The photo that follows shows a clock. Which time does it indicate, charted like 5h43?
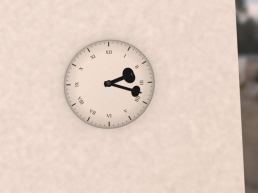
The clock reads 2h18
